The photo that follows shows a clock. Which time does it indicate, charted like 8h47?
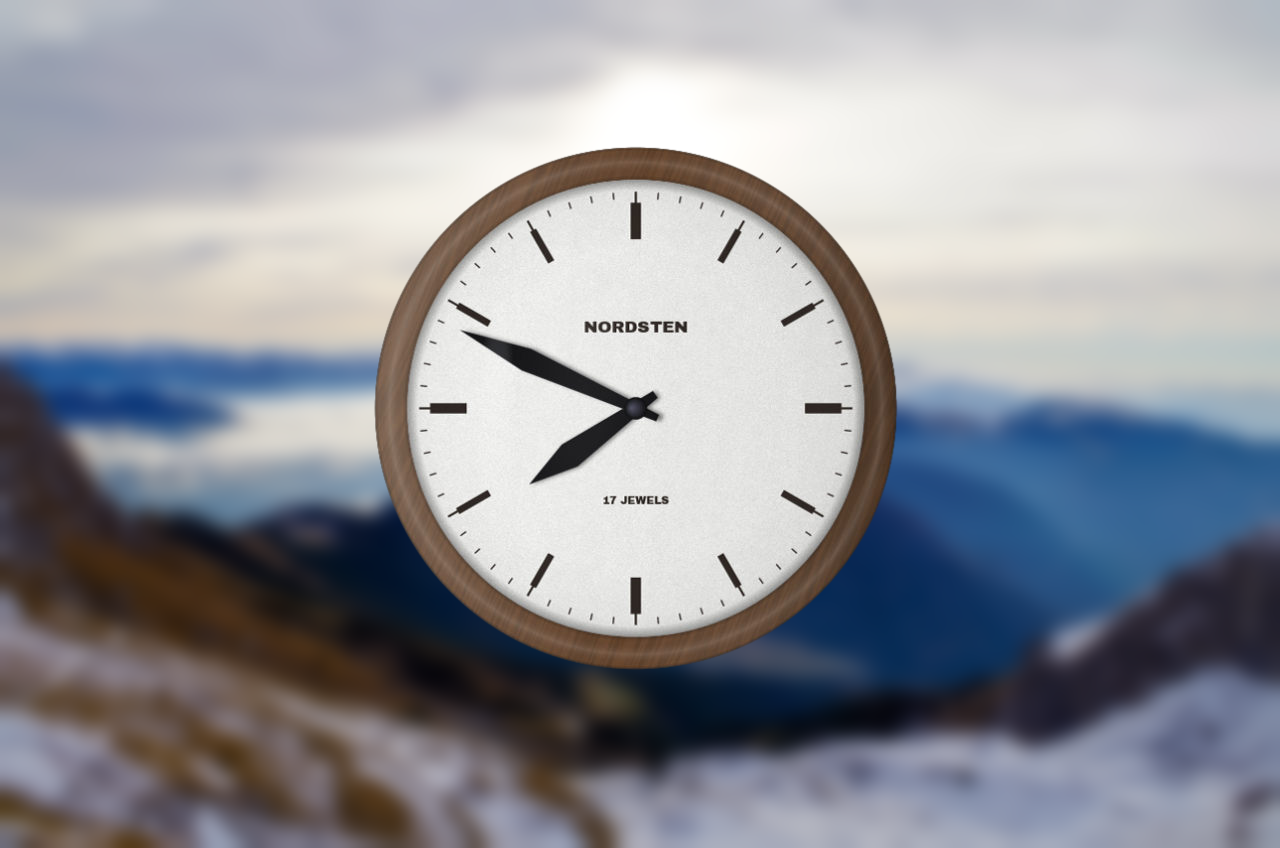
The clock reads 7h49
